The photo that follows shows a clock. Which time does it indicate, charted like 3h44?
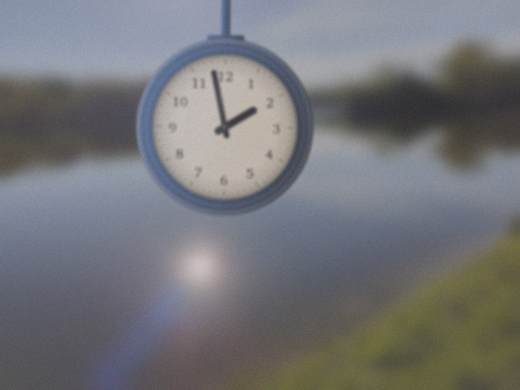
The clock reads 1h58
